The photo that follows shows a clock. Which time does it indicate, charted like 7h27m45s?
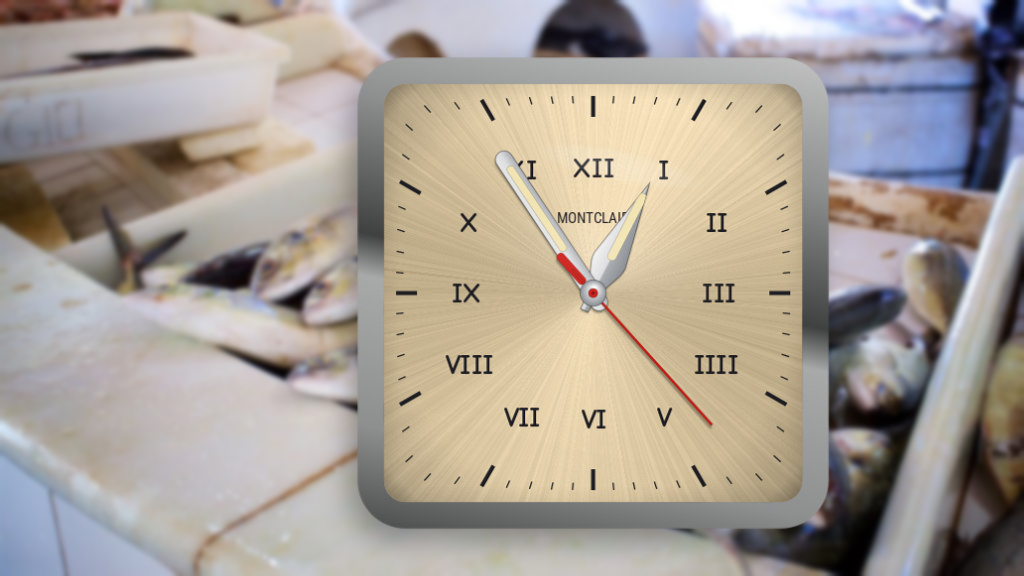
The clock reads 12h54m23s
